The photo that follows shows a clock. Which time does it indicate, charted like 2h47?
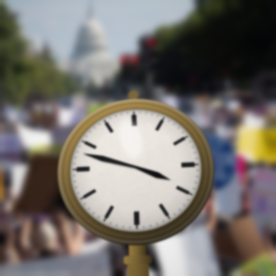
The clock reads 3h48
